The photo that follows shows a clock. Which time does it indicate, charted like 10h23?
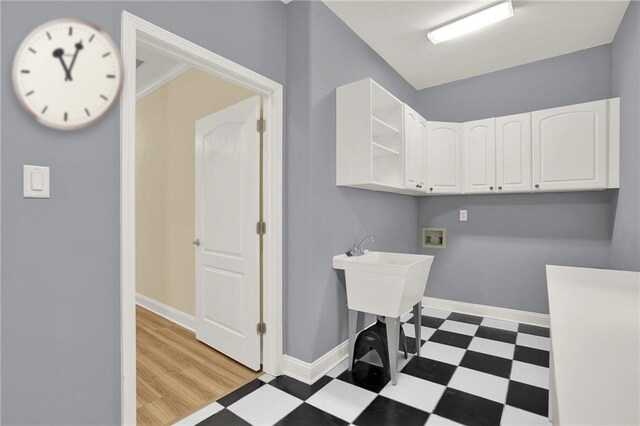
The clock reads 11h03
